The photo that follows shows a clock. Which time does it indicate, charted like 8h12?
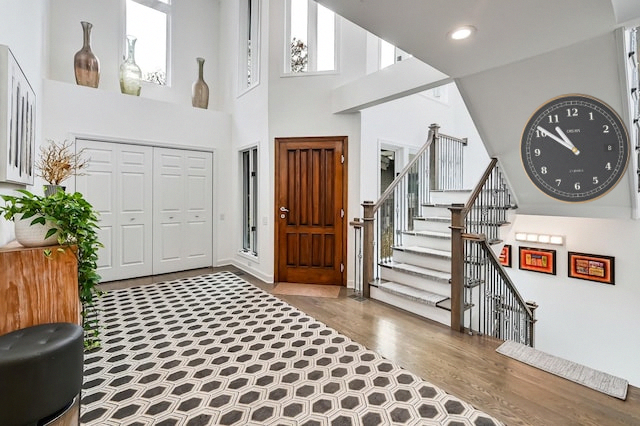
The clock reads 10h51
